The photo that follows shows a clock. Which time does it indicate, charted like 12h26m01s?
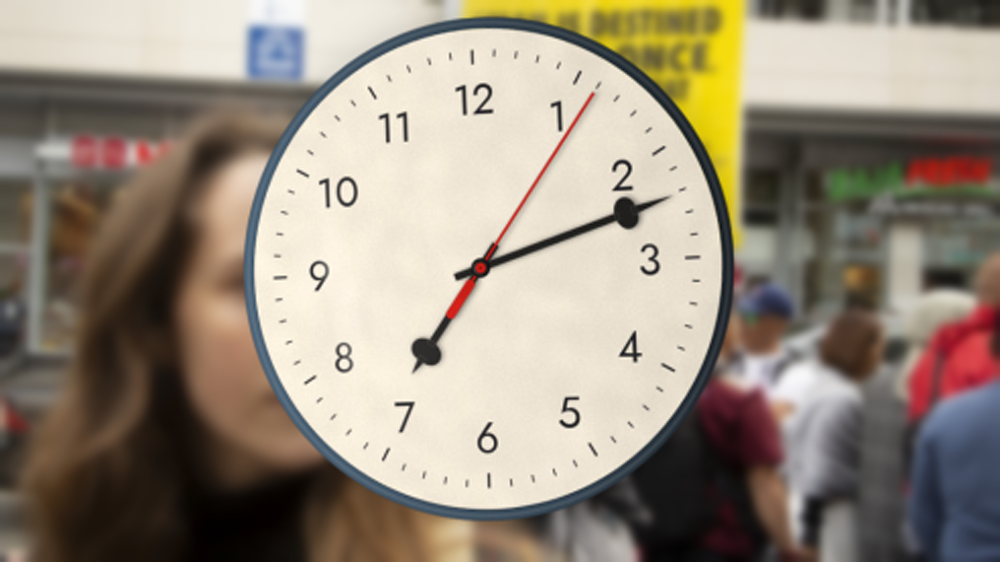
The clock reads 7h12m06s
